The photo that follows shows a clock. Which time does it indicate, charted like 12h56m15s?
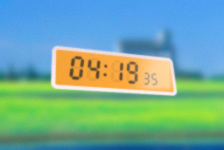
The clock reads 4h19m35s
